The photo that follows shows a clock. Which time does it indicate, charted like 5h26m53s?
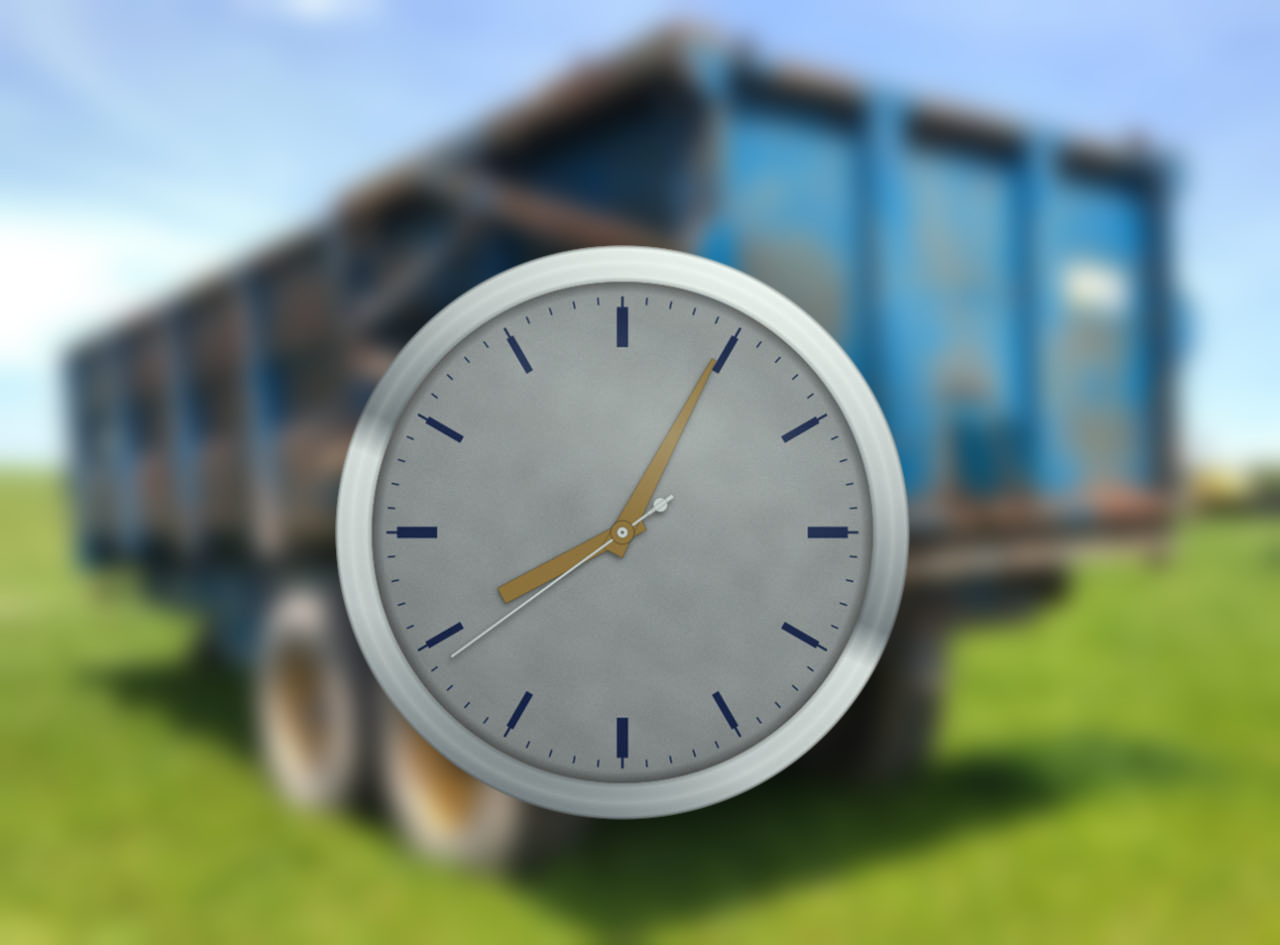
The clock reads 8h04m39s
